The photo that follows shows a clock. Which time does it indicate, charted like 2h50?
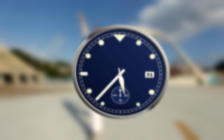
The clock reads 5h37
